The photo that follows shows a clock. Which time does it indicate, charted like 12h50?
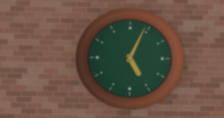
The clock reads 5h04
